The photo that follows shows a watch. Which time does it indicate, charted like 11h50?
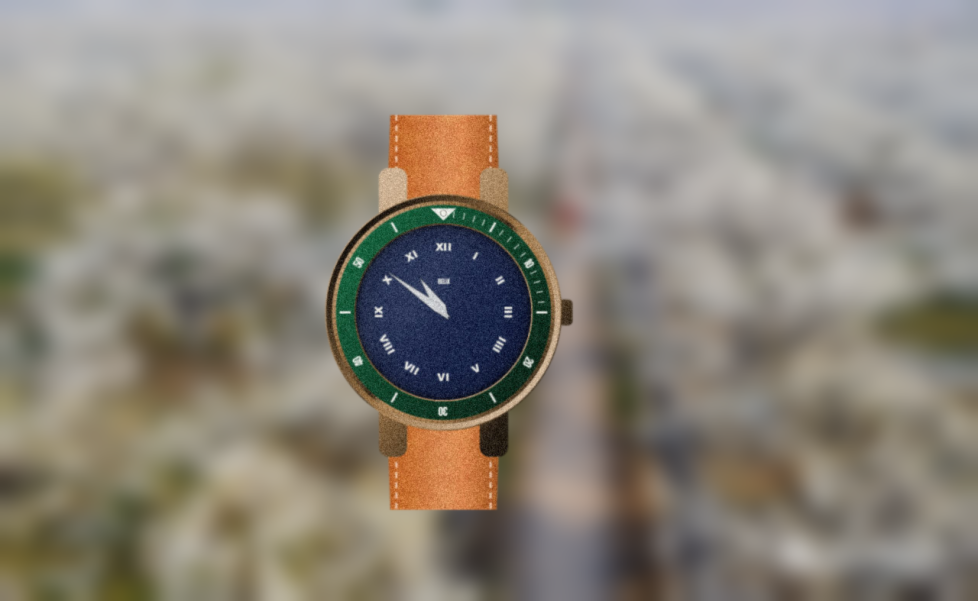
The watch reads 10h51
